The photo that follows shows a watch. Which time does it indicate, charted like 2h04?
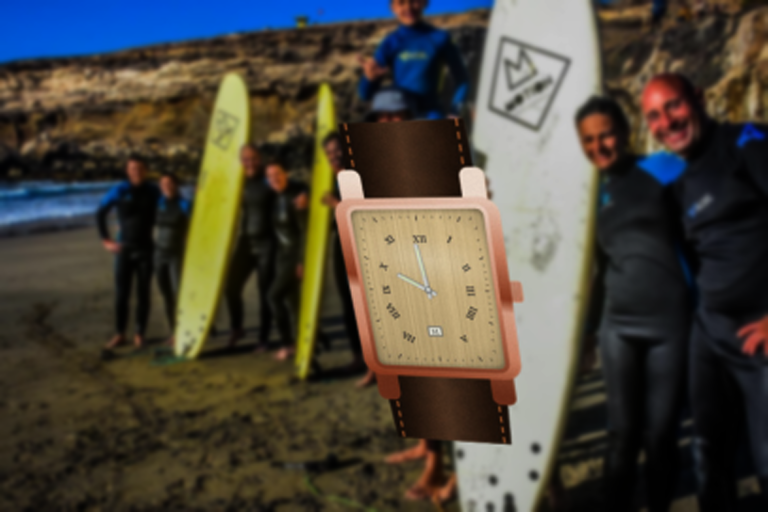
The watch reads 9h59
